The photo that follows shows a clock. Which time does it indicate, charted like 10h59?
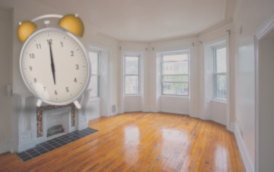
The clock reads 6h00
